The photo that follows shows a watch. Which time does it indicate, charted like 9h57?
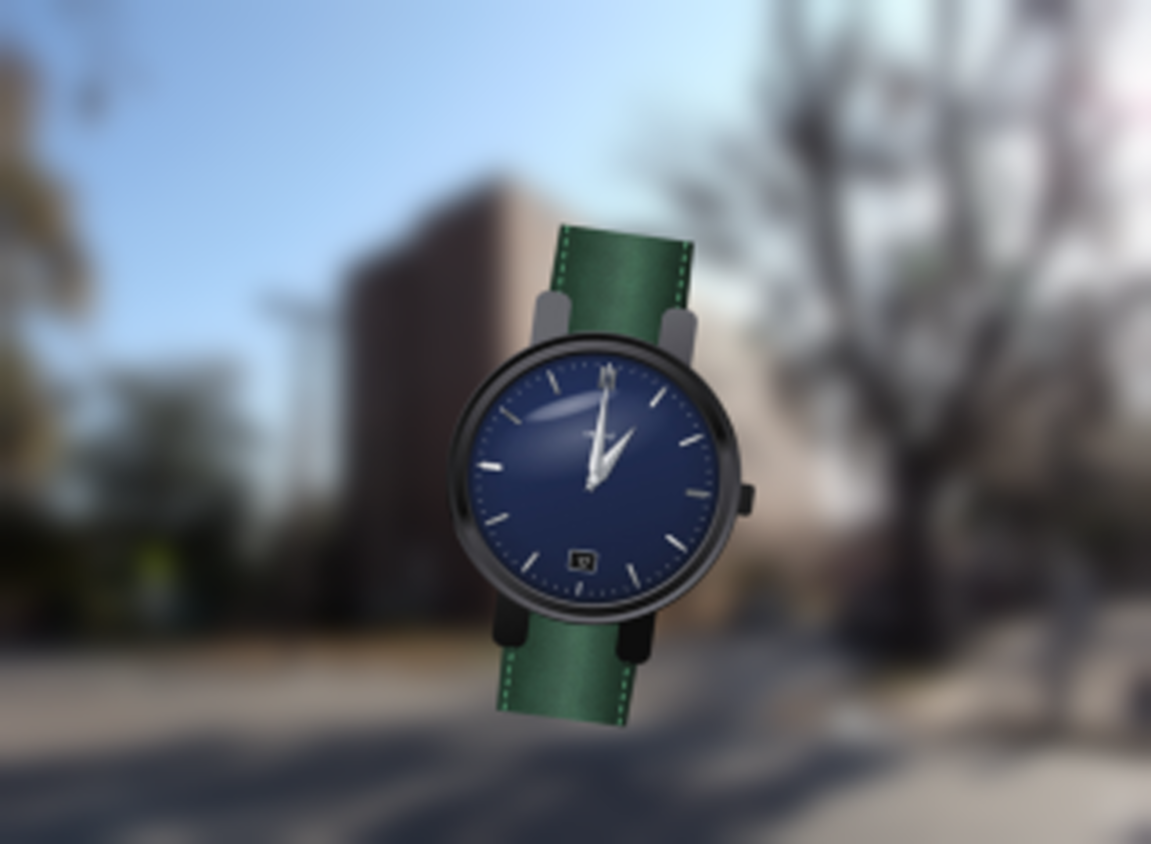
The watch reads 1h00
